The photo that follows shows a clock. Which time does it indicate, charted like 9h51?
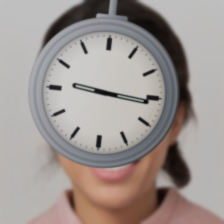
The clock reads 9h16
